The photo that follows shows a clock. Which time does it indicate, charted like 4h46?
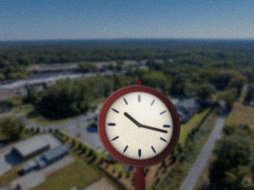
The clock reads 10h17
